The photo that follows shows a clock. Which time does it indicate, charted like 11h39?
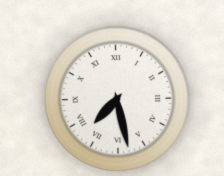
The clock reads 7h28
